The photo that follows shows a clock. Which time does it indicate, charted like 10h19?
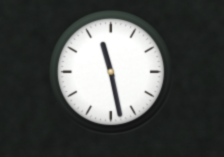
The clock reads 11h28
